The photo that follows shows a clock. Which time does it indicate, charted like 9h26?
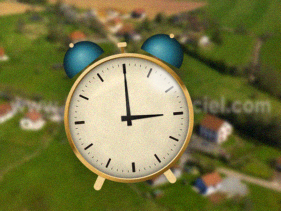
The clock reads 3h00
